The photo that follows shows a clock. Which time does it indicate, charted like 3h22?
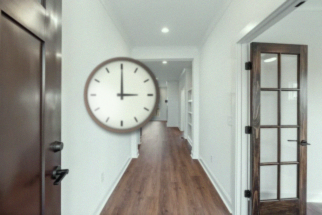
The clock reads 3h00
